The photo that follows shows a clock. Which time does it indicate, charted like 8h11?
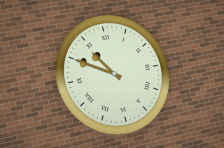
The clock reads 10h50
